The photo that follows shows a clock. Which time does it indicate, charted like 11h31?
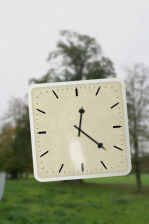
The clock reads 12h22
